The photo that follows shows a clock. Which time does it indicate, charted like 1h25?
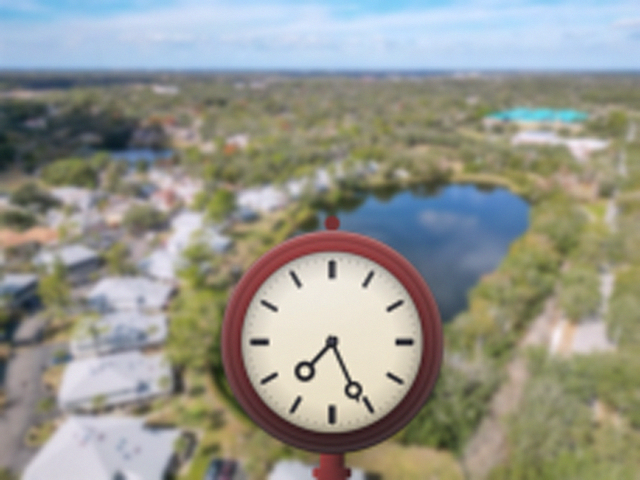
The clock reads 7h26
